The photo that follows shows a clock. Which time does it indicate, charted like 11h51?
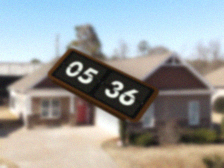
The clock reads 5h36
